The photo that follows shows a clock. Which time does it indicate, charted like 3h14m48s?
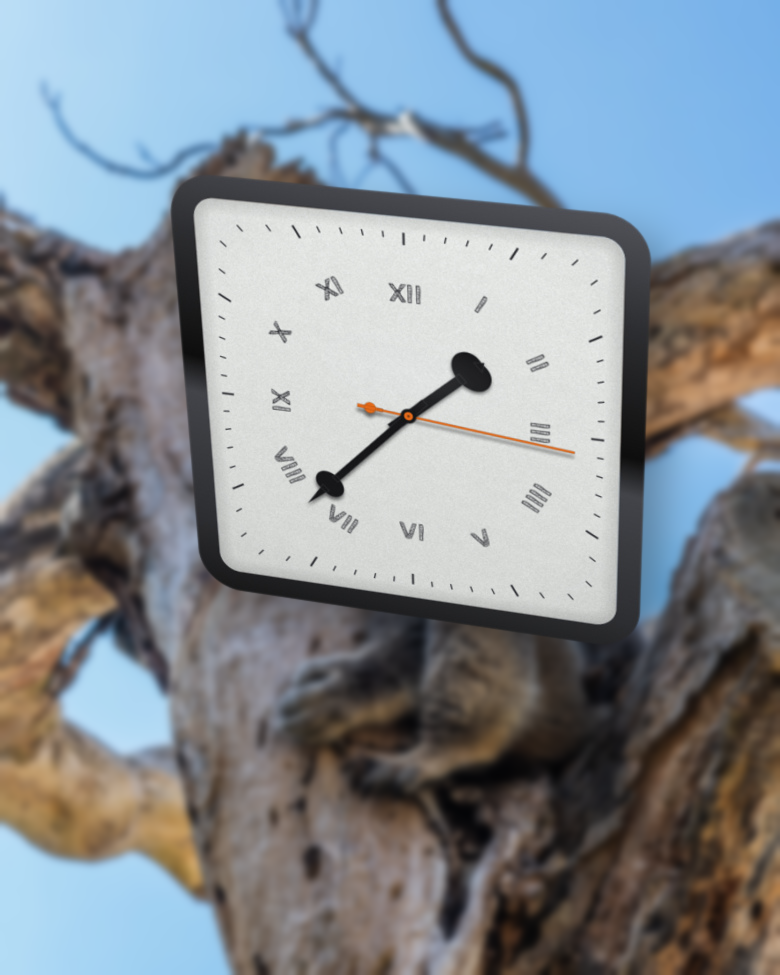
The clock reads 1h37m16s
